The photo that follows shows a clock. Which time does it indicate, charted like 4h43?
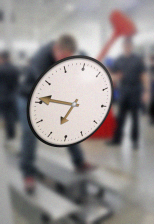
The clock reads 6h46
